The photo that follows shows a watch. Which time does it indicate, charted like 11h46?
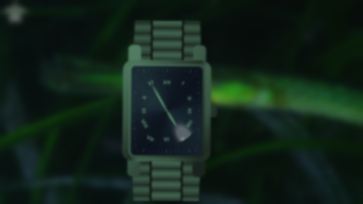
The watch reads 4h55
